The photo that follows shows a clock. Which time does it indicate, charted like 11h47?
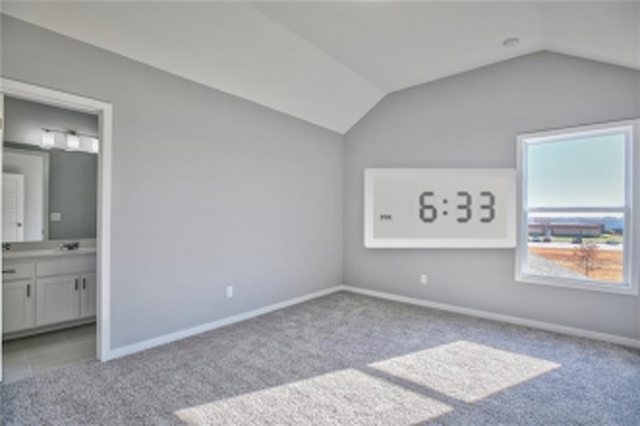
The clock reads 6h33
